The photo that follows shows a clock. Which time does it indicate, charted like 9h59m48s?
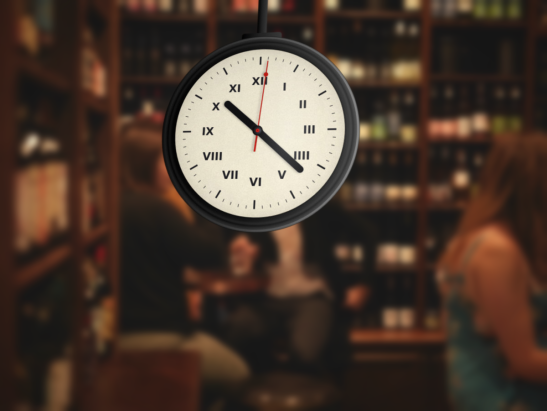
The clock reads 10h22m01s
